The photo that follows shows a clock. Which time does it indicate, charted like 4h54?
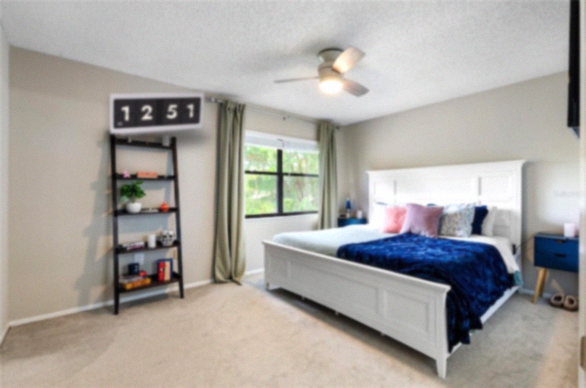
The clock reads 12h51
